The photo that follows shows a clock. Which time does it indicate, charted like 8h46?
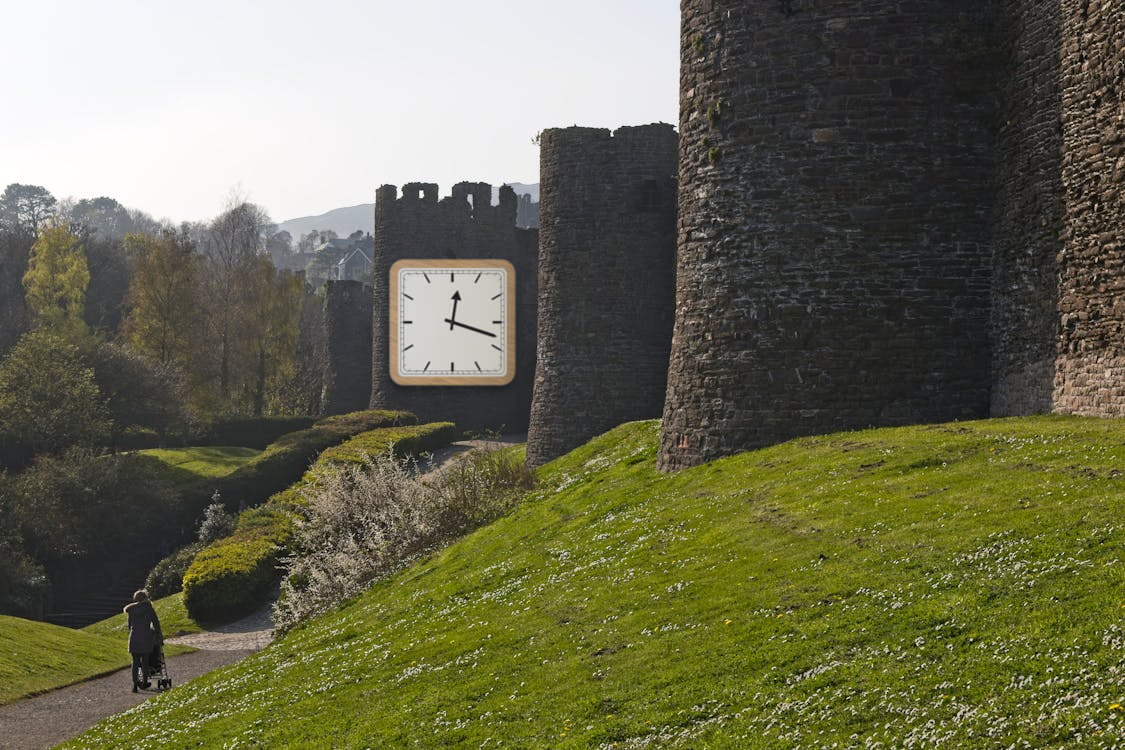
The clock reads 12h18
